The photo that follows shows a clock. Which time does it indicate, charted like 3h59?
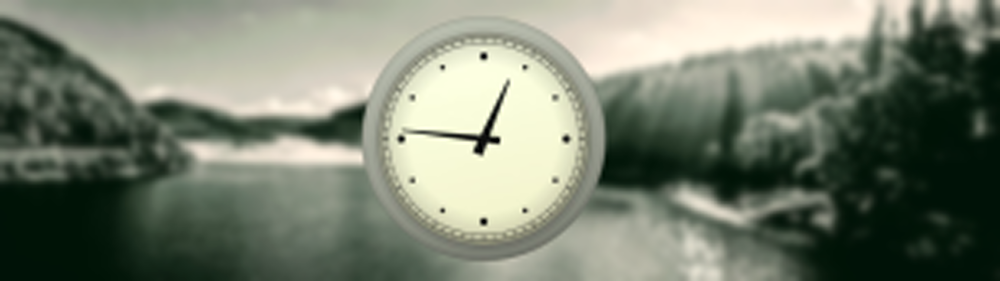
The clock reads 12h46
